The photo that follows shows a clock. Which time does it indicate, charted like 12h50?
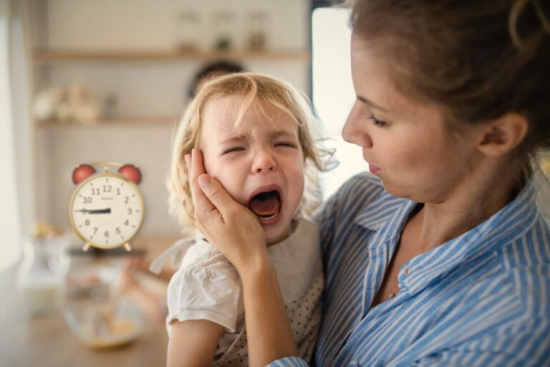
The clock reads 8h45
